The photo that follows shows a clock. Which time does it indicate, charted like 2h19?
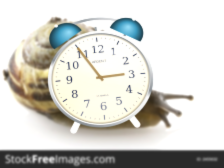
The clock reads 2h55
